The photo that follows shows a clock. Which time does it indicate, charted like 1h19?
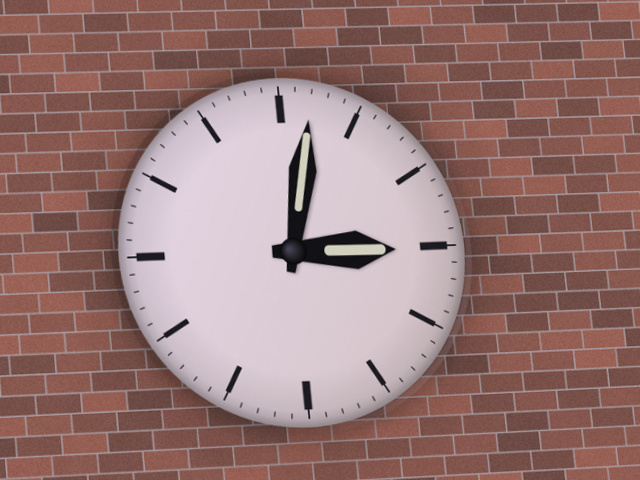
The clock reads 3h02
